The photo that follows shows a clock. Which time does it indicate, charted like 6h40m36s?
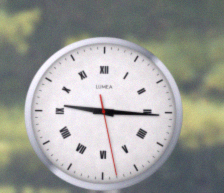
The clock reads 9h15m28s
